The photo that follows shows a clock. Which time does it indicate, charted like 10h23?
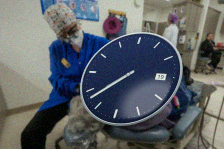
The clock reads 7h38
